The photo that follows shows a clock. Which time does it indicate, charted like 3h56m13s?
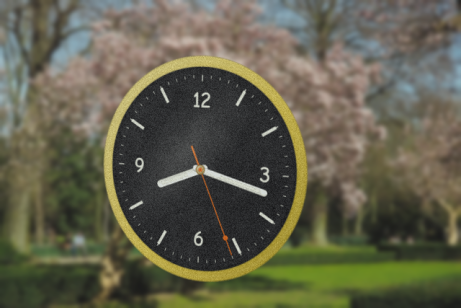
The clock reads 8h17m26s
